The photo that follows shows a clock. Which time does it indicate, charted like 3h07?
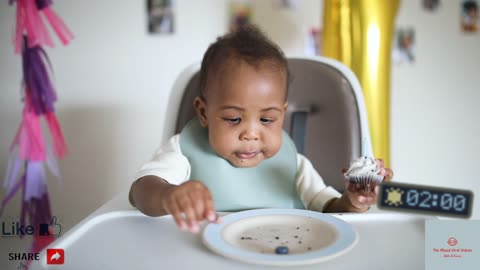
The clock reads 2h00
